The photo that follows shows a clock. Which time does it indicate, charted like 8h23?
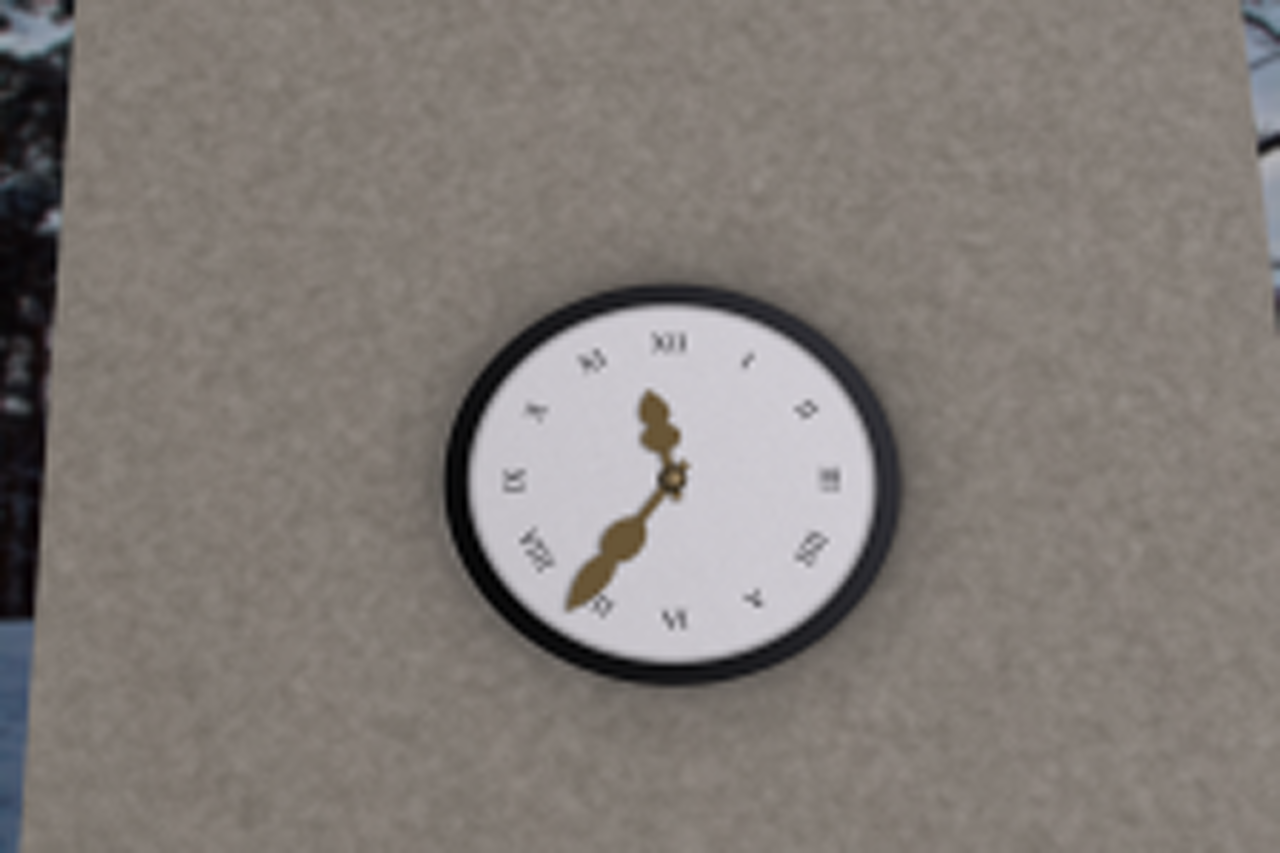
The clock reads 11h36
